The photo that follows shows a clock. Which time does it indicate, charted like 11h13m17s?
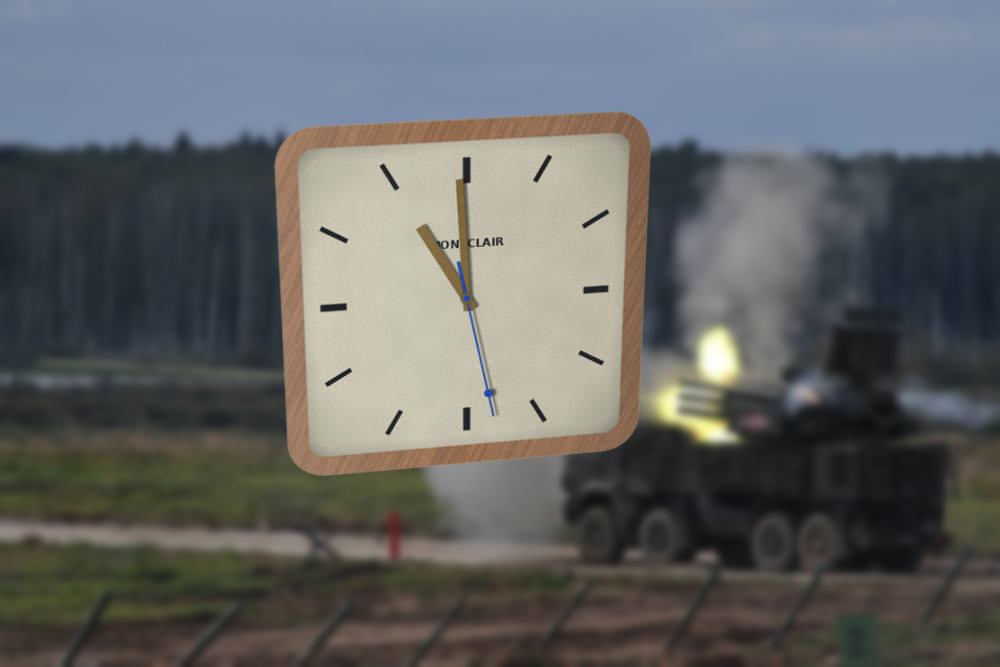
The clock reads 10h59m28s
